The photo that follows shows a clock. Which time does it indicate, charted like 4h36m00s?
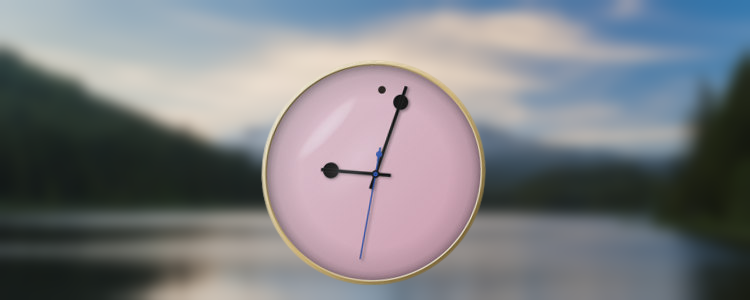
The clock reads 9h02m31s
